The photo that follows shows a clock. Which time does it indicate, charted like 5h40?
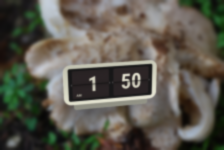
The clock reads 1h50
